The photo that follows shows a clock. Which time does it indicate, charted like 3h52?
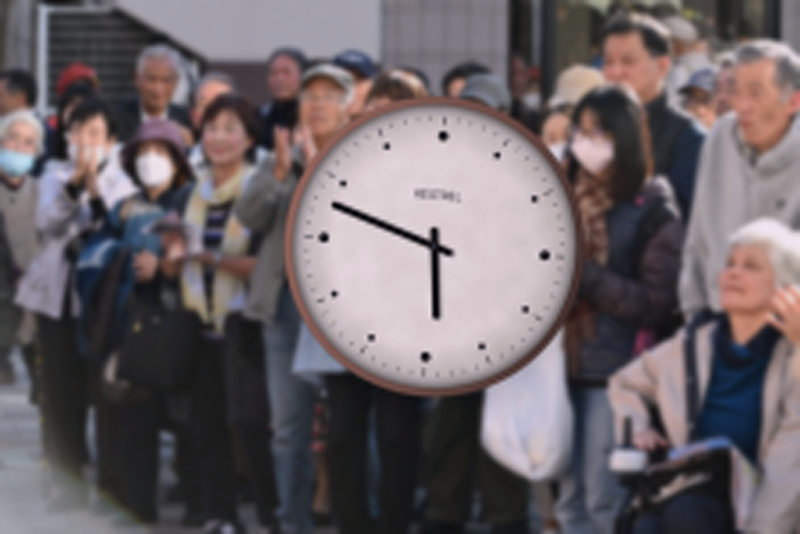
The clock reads 5h48
